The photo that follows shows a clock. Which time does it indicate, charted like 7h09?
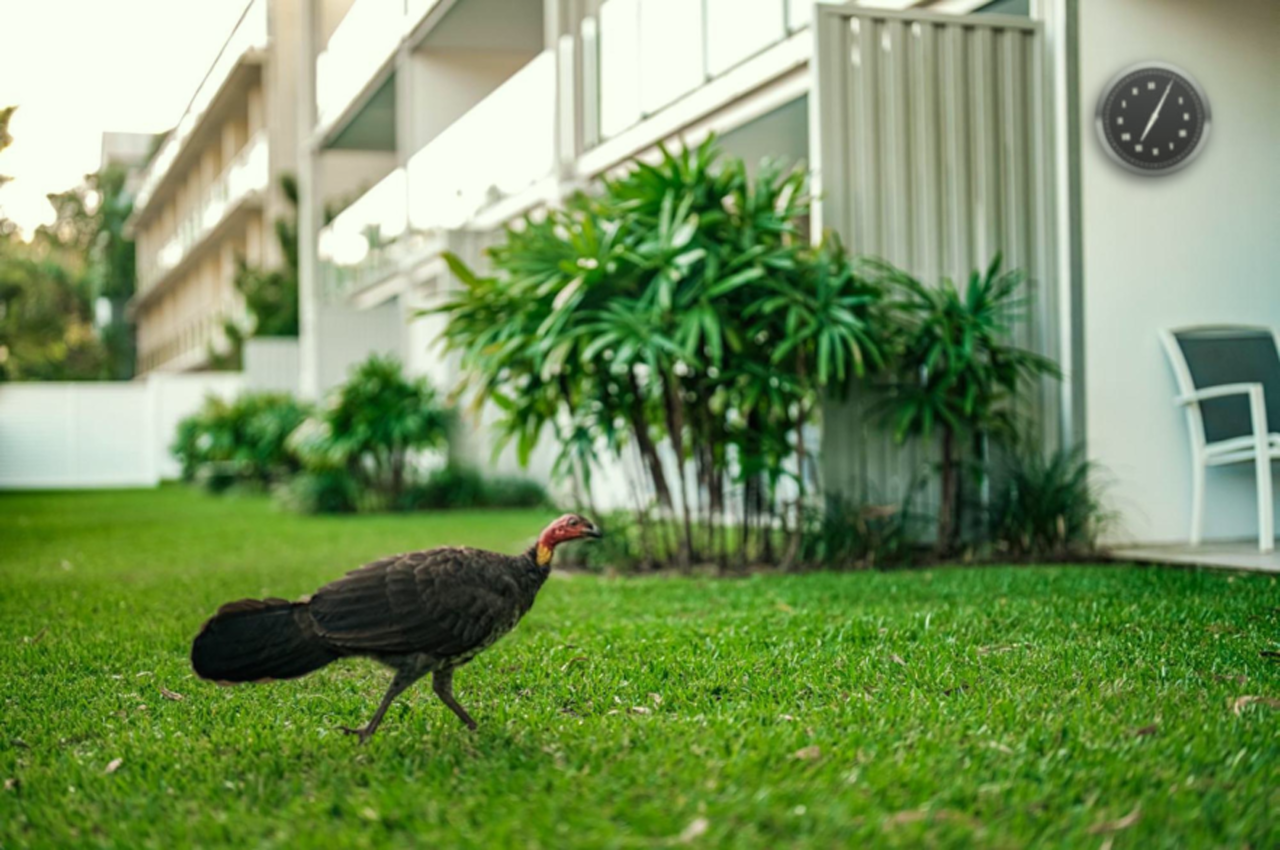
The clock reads 7h05
